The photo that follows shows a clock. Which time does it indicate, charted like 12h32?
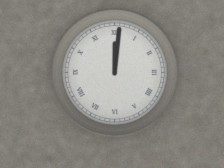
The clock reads 12h01
